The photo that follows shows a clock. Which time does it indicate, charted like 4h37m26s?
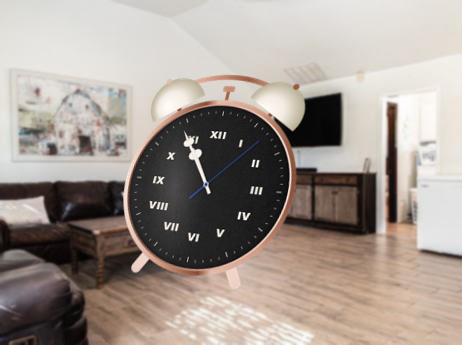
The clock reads 10h54m07s
